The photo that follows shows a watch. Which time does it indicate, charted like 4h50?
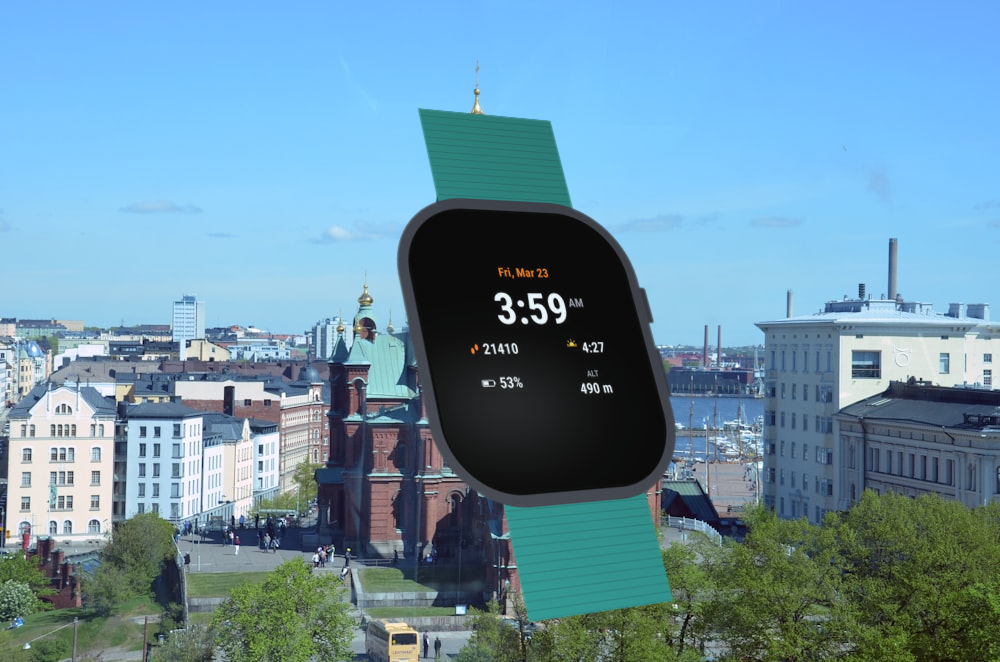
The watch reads 3h59
